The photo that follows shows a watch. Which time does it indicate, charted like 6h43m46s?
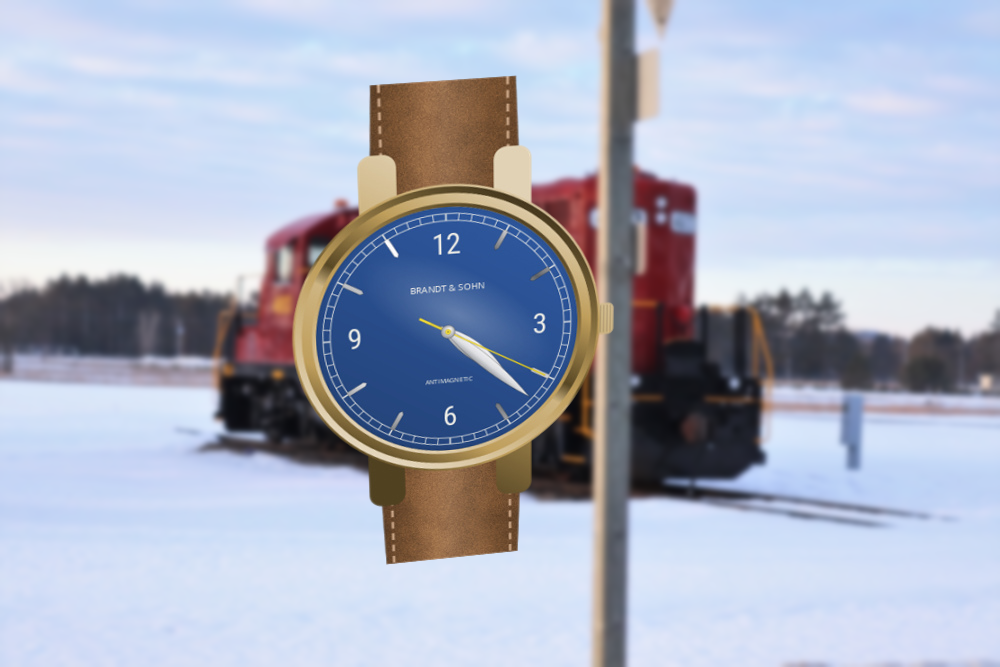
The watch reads 4h22m20s
